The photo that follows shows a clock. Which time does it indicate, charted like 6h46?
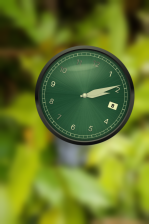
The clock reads 2h09
